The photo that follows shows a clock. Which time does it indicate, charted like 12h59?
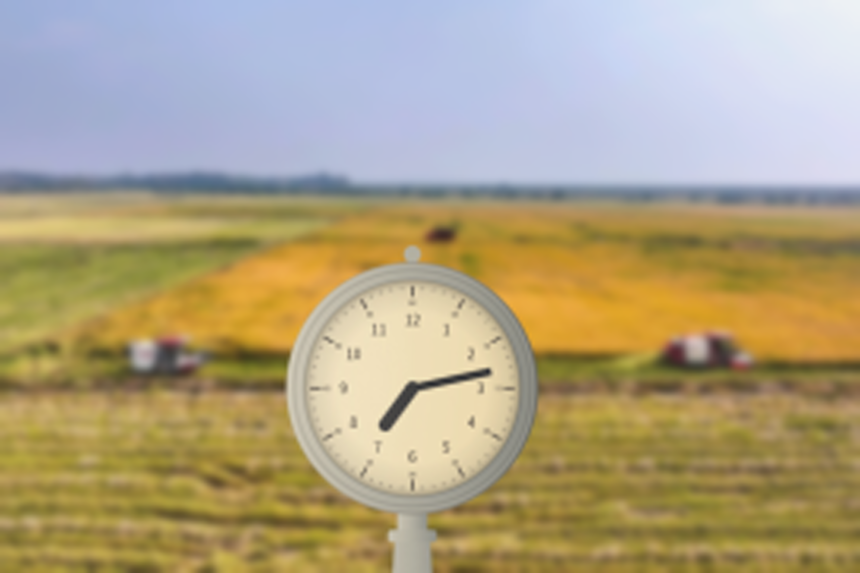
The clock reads 7h13
